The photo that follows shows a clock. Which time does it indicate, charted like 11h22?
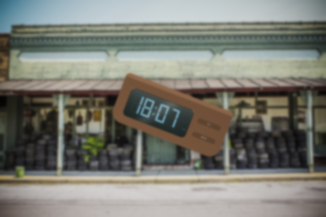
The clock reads 18h07
